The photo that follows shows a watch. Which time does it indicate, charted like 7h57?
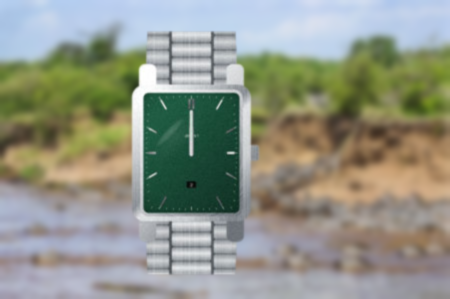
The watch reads 12h00
